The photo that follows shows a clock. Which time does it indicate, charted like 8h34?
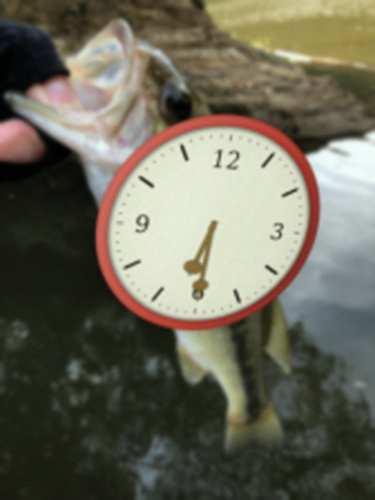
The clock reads 6h30
